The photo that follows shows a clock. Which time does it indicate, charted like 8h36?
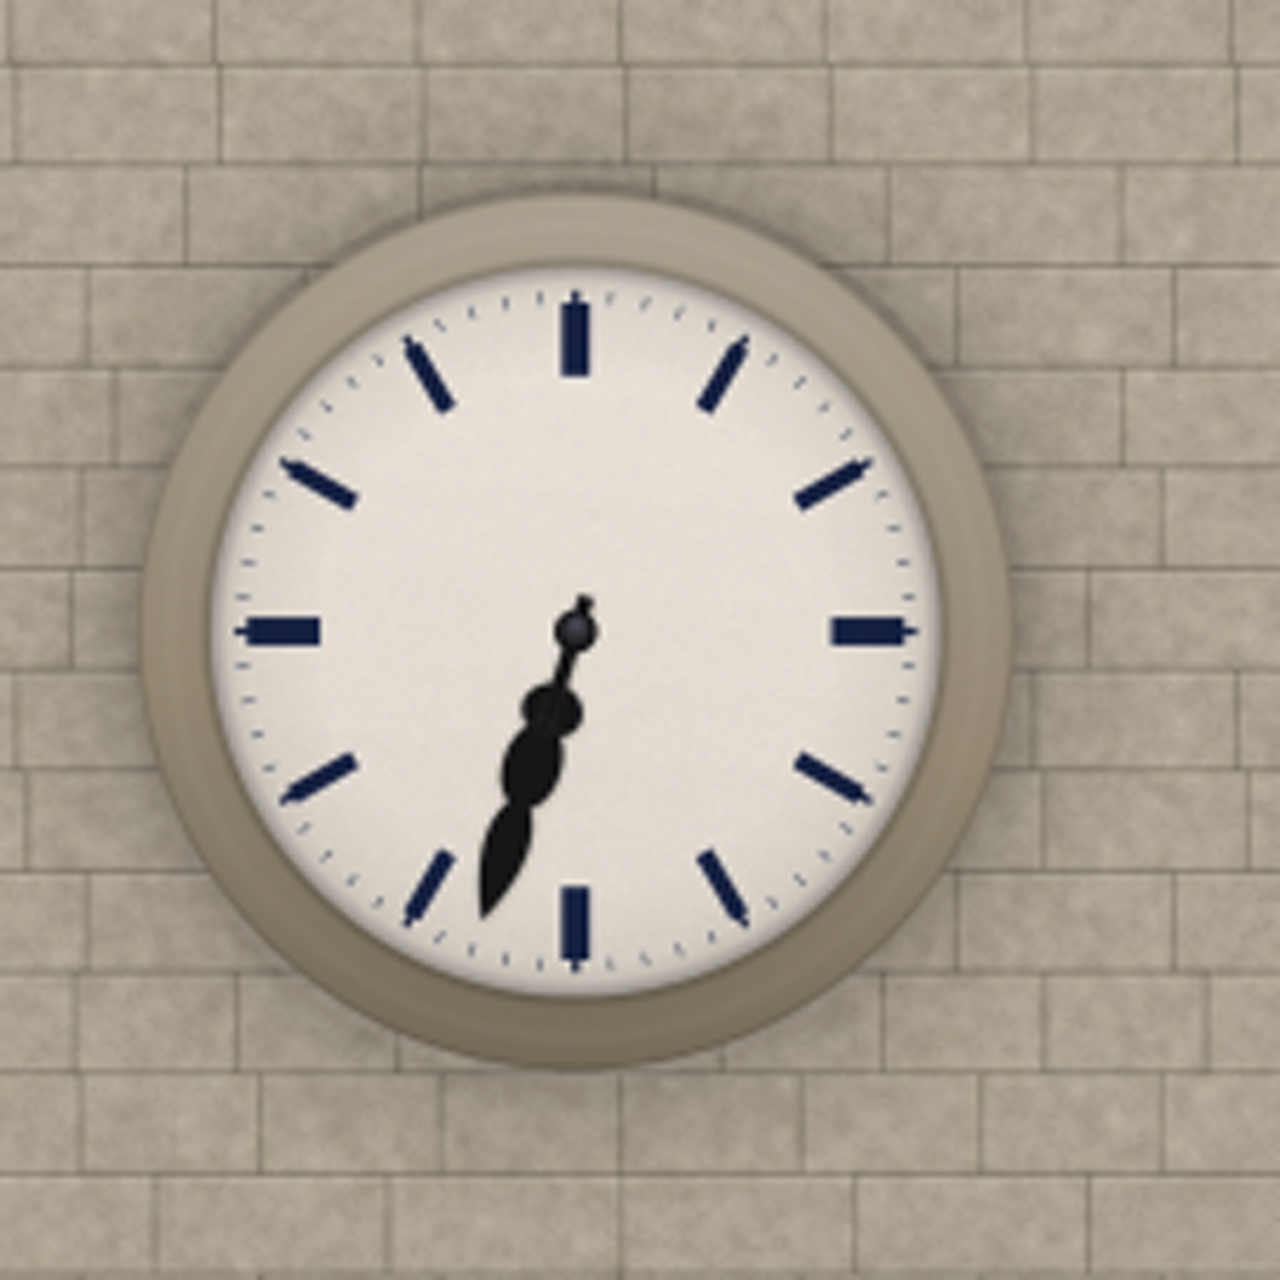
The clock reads 6h33
